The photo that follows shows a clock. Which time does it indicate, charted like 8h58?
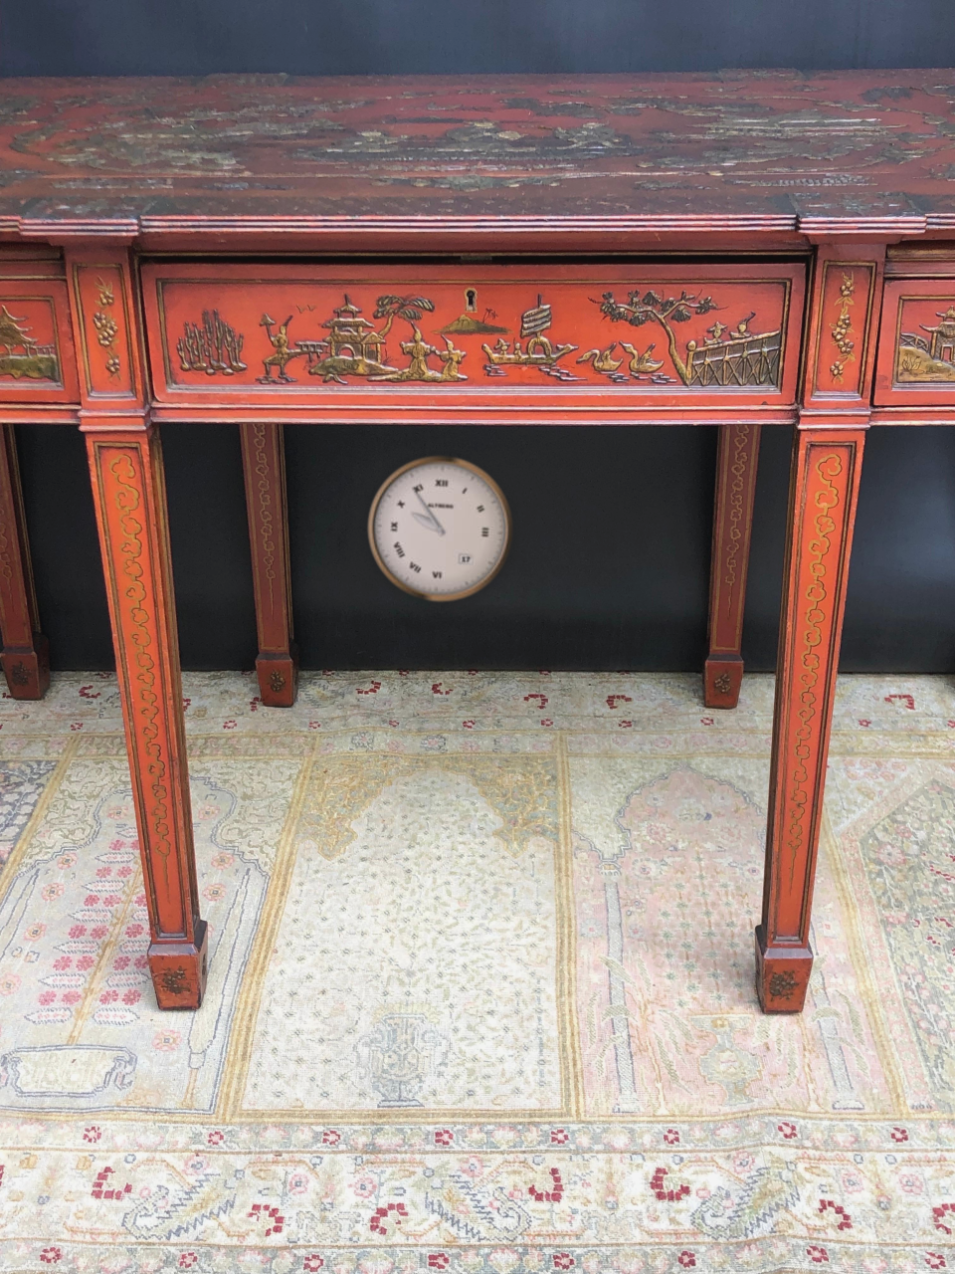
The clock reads 9h54
